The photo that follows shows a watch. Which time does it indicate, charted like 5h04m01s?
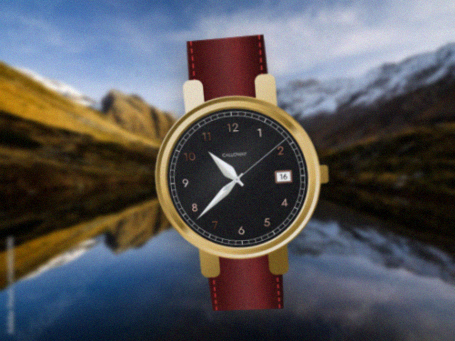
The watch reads 10h38m09s
